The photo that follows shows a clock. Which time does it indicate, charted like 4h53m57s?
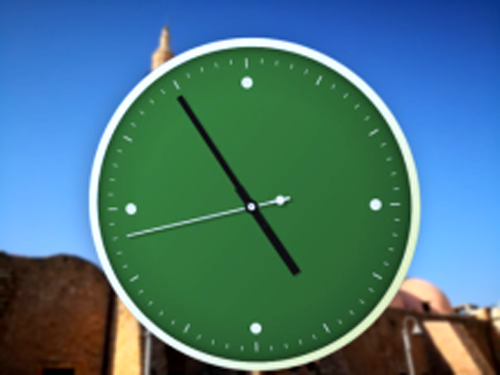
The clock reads 4h54m43s
